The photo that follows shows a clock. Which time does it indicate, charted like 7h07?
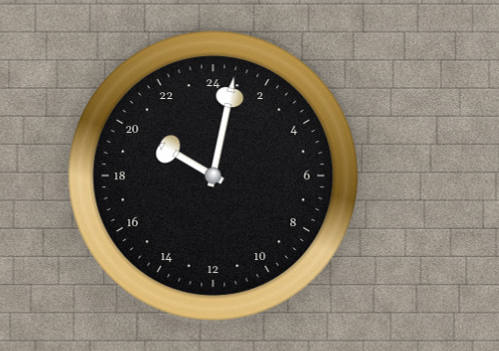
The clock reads 20h02
